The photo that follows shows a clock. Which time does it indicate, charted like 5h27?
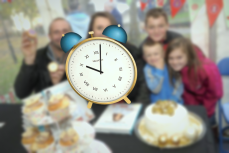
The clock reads 10h02
